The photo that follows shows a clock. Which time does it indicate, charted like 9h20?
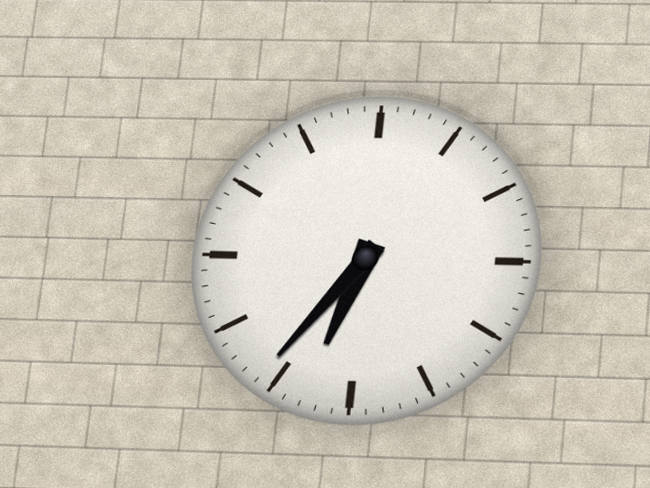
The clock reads 6h36
